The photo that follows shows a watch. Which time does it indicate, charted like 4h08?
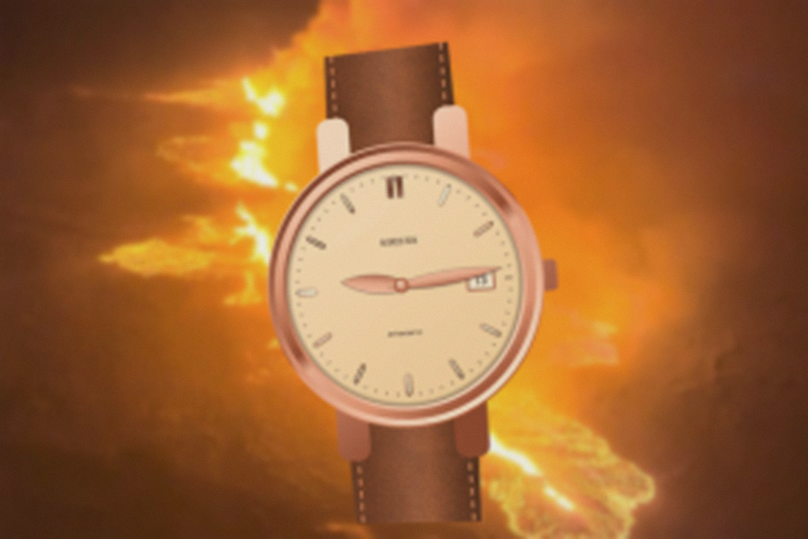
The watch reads 9h14
